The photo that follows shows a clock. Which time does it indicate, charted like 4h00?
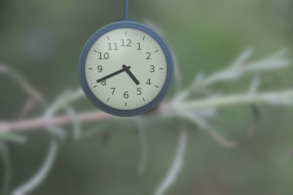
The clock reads 4h41
